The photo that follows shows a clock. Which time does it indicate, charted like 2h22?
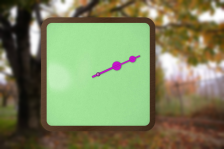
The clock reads 2h11
